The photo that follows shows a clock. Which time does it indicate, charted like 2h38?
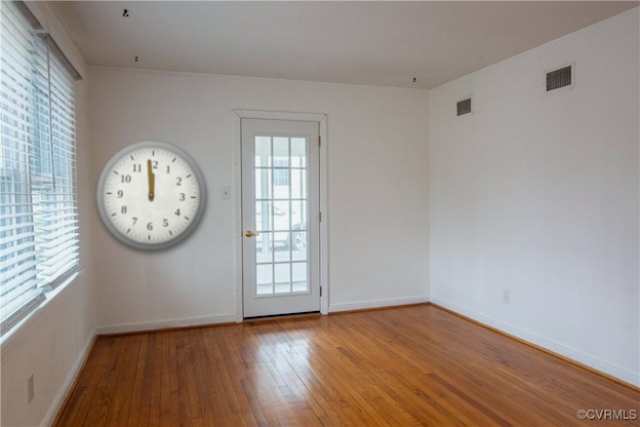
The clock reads 11h59
